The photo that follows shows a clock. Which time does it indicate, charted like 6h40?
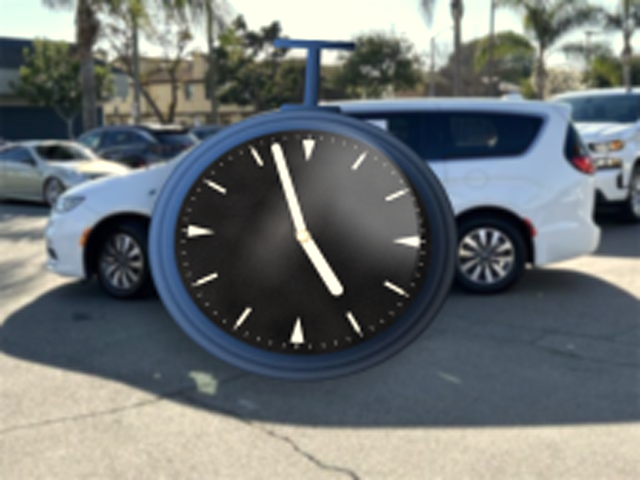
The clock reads 4h57
